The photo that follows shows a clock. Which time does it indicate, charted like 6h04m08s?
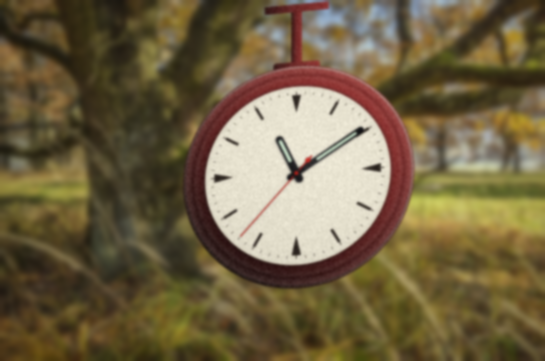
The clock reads 11h09m37s
